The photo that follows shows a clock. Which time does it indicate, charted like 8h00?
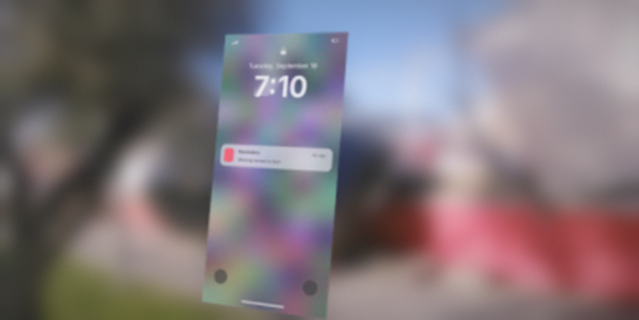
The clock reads 7h10
